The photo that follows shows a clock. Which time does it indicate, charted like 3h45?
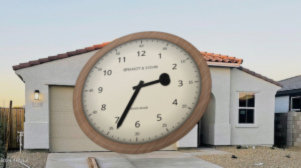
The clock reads 2h34
